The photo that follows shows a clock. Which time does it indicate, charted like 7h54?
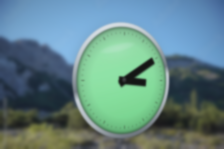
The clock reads 3h10
